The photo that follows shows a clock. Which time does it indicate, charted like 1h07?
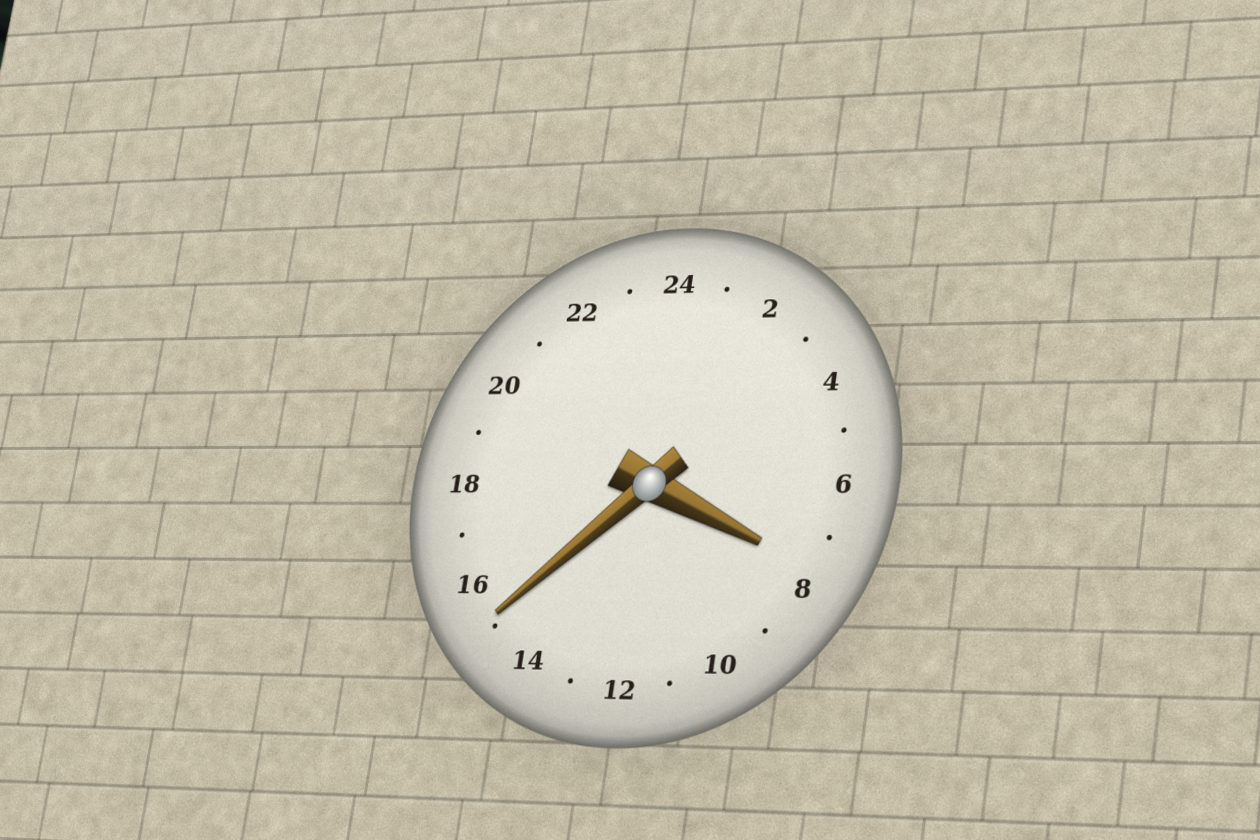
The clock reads 7h38
